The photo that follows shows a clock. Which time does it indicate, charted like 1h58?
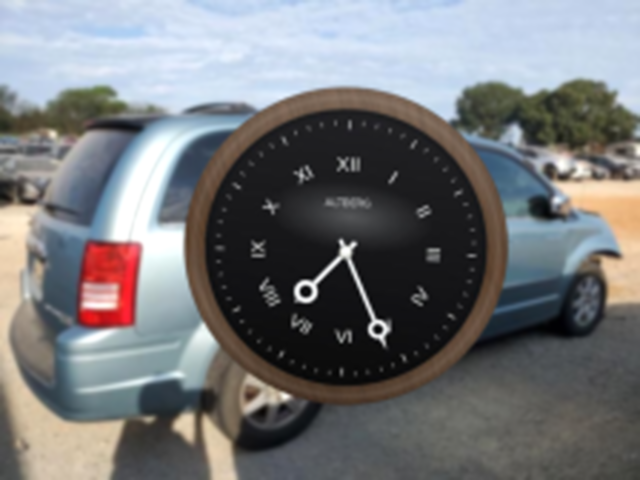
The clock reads 7h26
